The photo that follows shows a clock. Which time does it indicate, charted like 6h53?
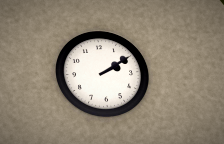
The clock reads 2h10
